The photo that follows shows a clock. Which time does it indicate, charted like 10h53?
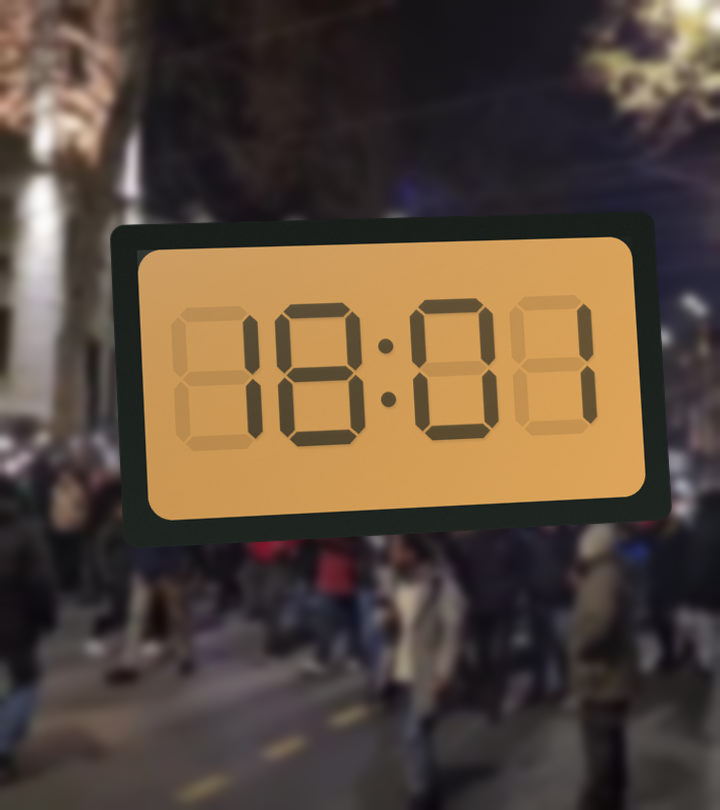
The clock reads 18h01
